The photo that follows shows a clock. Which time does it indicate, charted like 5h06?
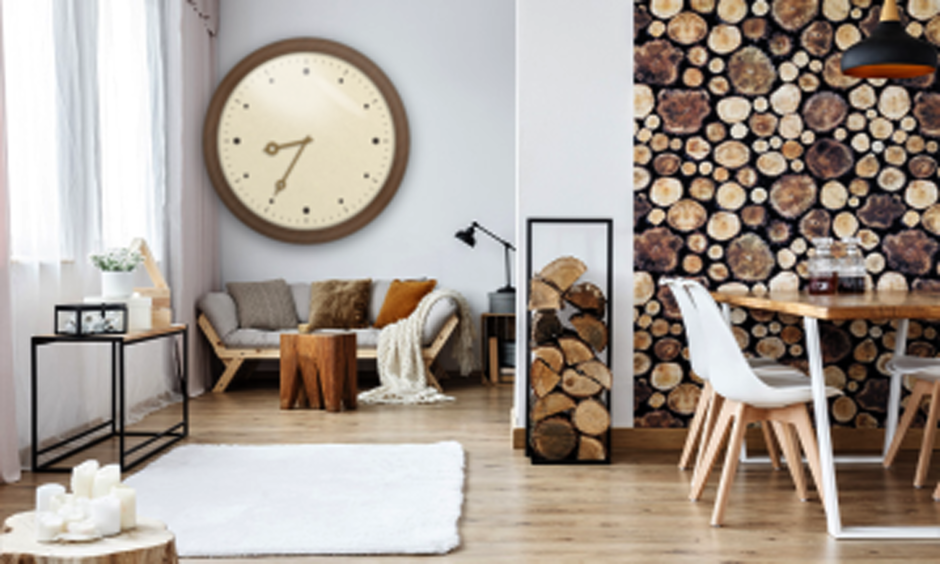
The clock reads 8h35
